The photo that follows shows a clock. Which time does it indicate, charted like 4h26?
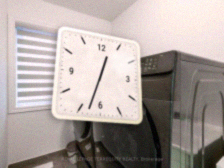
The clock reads 12h33
